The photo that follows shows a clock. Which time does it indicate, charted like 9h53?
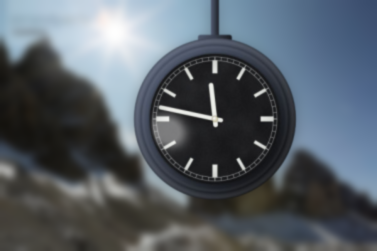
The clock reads 11h47
